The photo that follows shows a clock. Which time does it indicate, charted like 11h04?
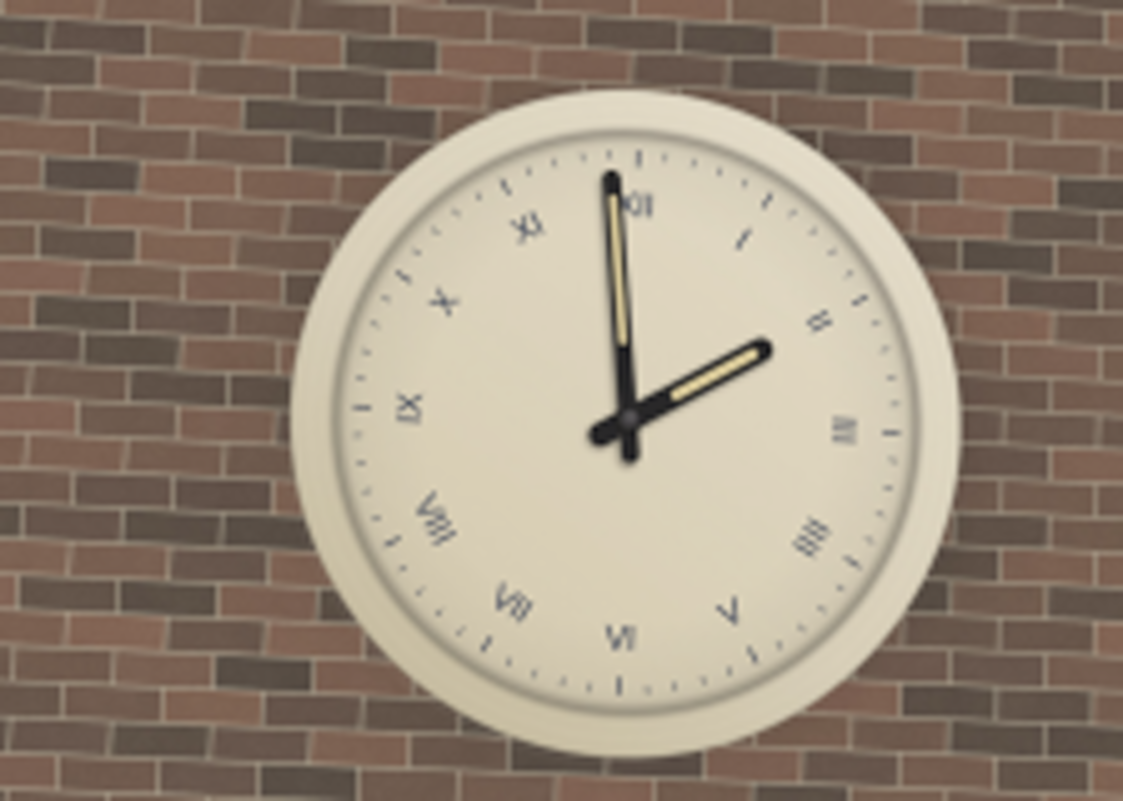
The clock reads 1h59
